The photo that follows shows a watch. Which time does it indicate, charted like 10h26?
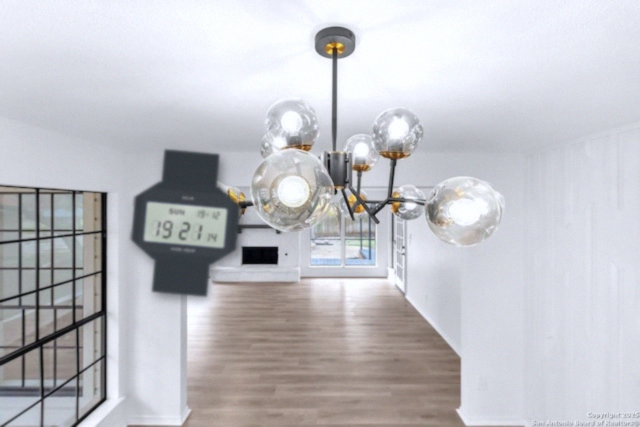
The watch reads 19h21
